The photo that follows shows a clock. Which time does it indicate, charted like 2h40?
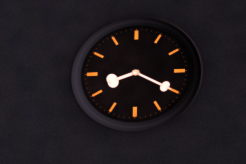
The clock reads 8h20
